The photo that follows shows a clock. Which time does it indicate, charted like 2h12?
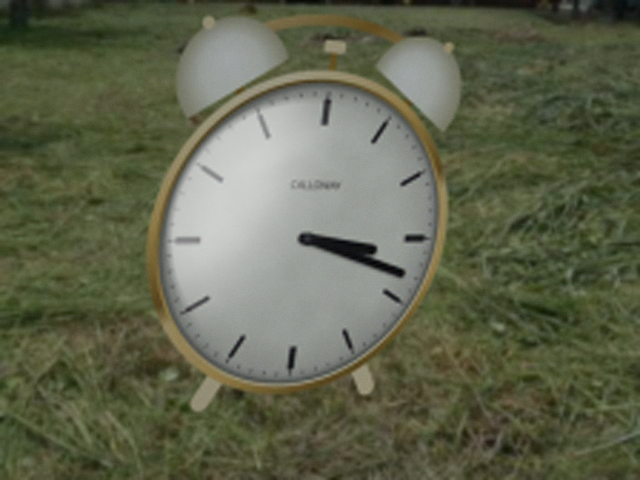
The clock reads 3h18
